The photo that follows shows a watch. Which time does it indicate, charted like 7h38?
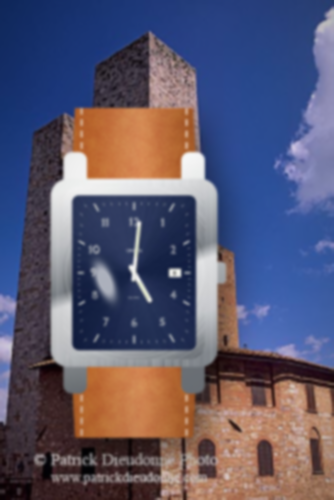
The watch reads 5h01
